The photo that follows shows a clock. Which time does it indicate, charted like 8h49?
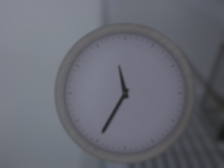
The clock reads 11h35
